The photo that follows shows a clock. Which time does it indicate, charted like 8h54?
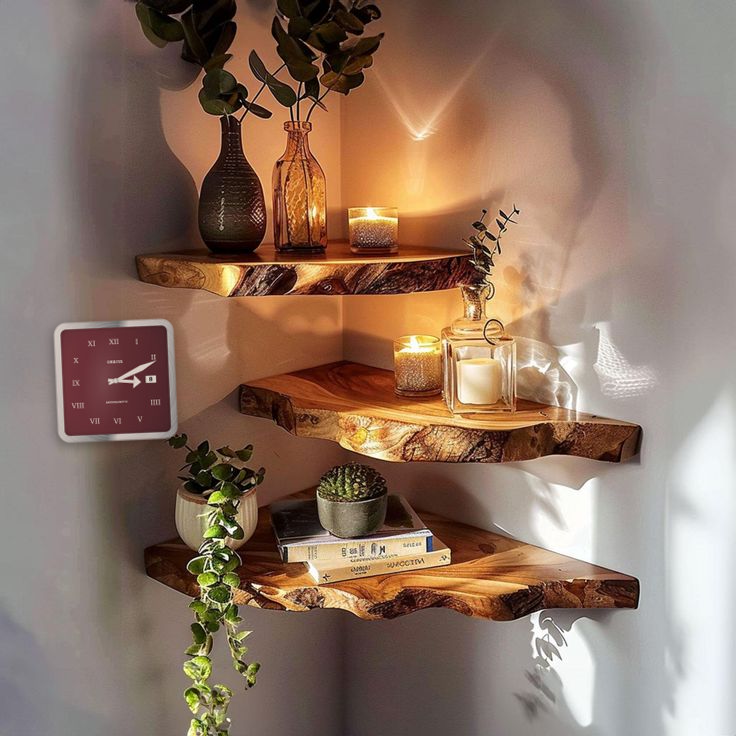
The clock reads 3h11
